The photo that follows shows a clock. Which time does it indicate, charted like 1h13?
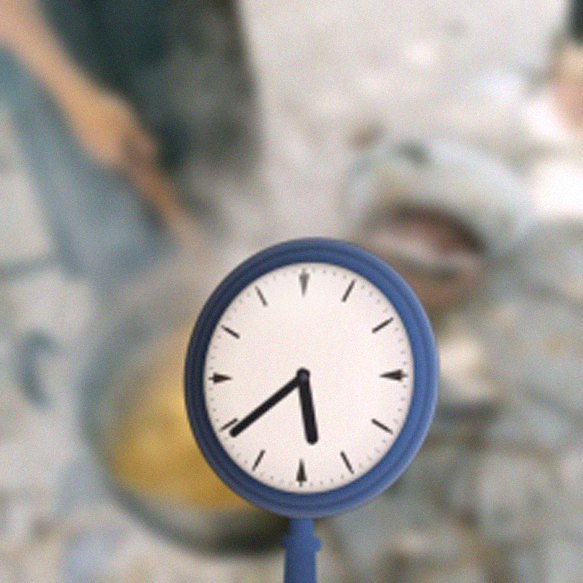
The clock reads 5h39
